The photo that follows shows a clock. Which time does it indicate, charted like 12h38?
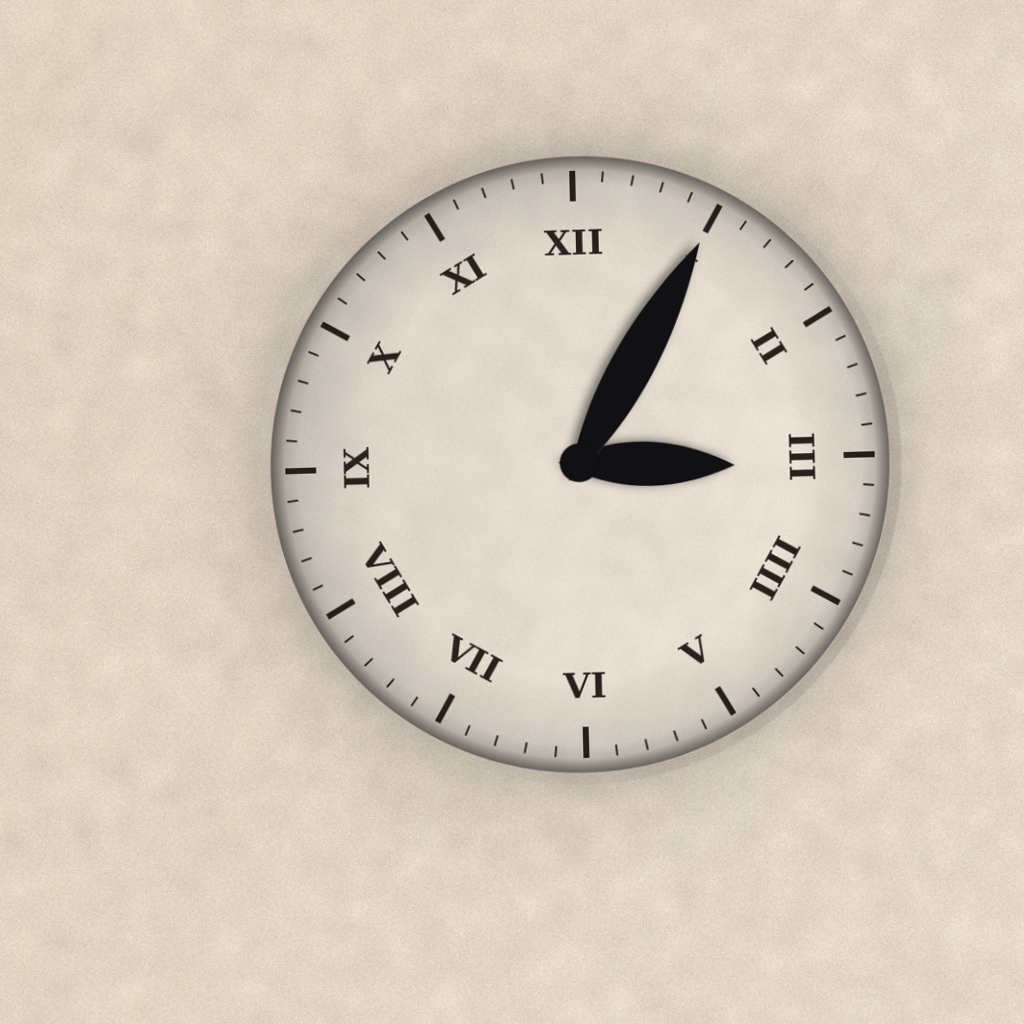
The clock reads 3h05
